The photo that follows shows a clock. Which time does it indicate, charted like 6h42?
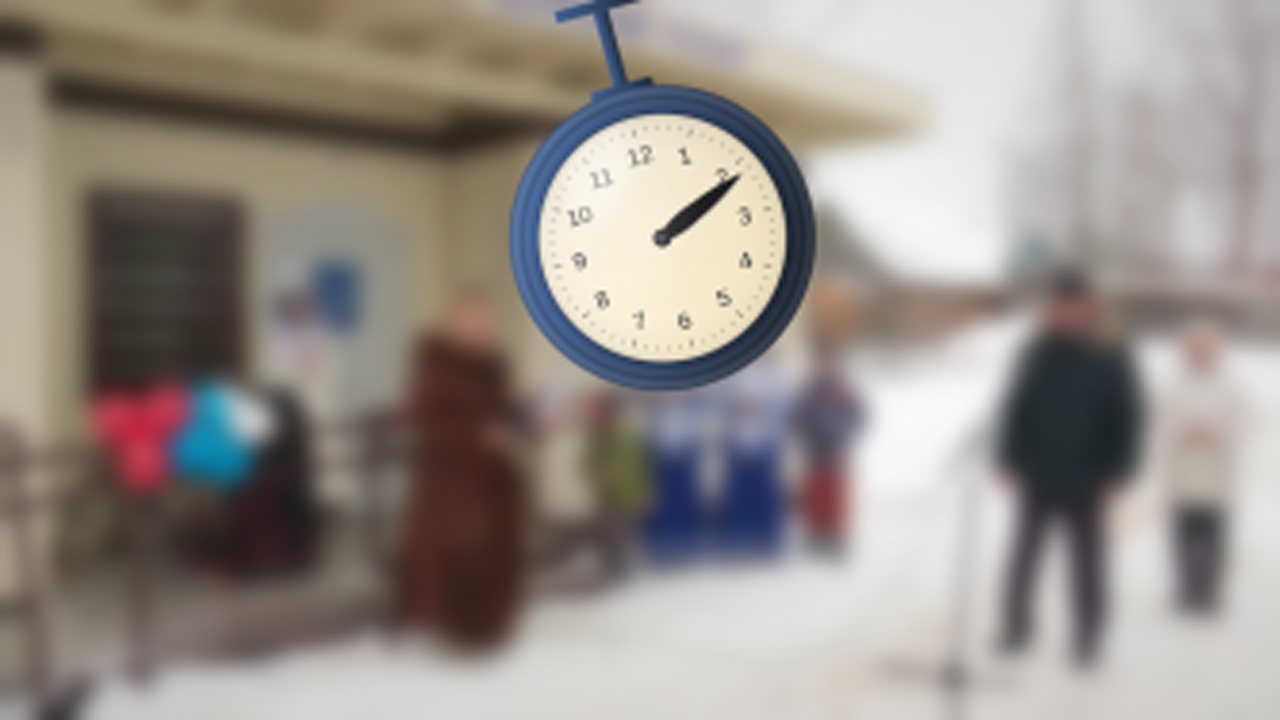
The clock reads 2h11
